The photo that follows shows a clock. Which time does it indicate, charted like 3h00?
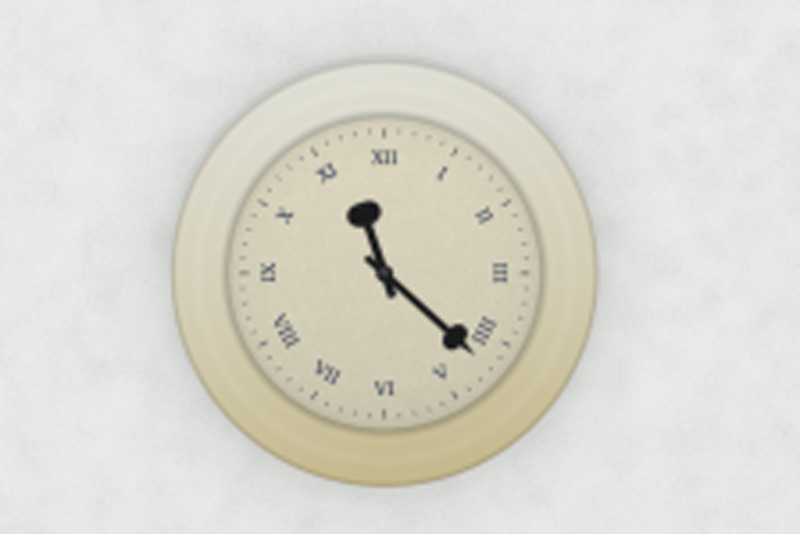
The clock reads 11h22
